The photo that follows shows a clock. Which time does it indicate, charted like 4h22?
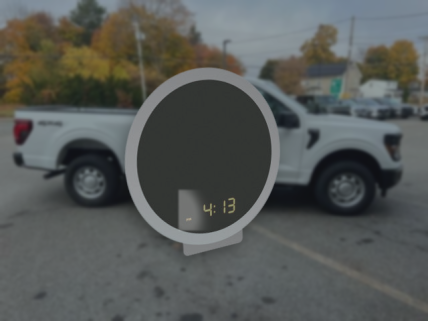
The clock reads 4h13
